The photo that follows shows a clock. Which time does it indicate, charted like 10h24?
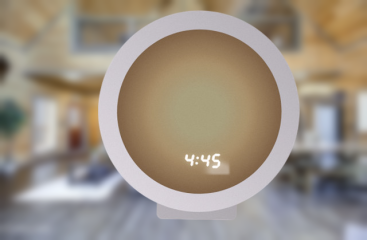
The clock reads 4h45
